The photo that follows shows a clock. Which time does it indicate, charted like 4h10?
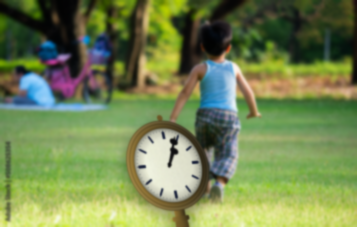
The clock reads 1h04
